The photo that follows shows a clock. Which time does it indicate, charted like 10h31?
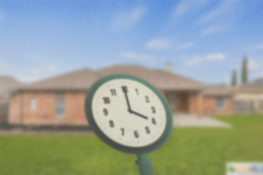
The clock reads 4h00
